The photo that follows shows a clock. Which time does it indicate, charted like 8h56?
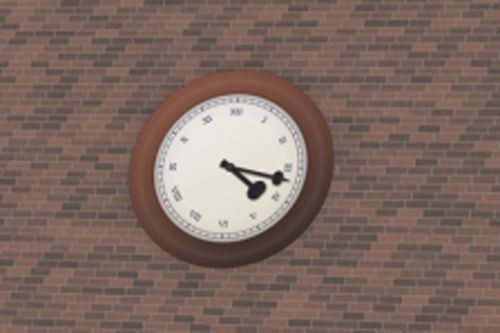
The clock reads 4h17
